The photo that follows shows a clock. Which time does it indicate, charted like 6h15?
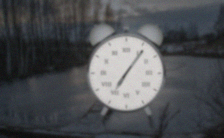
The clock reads 7h06
